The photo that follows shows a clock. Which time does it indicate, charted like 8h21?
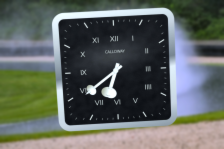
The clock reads 6h39
